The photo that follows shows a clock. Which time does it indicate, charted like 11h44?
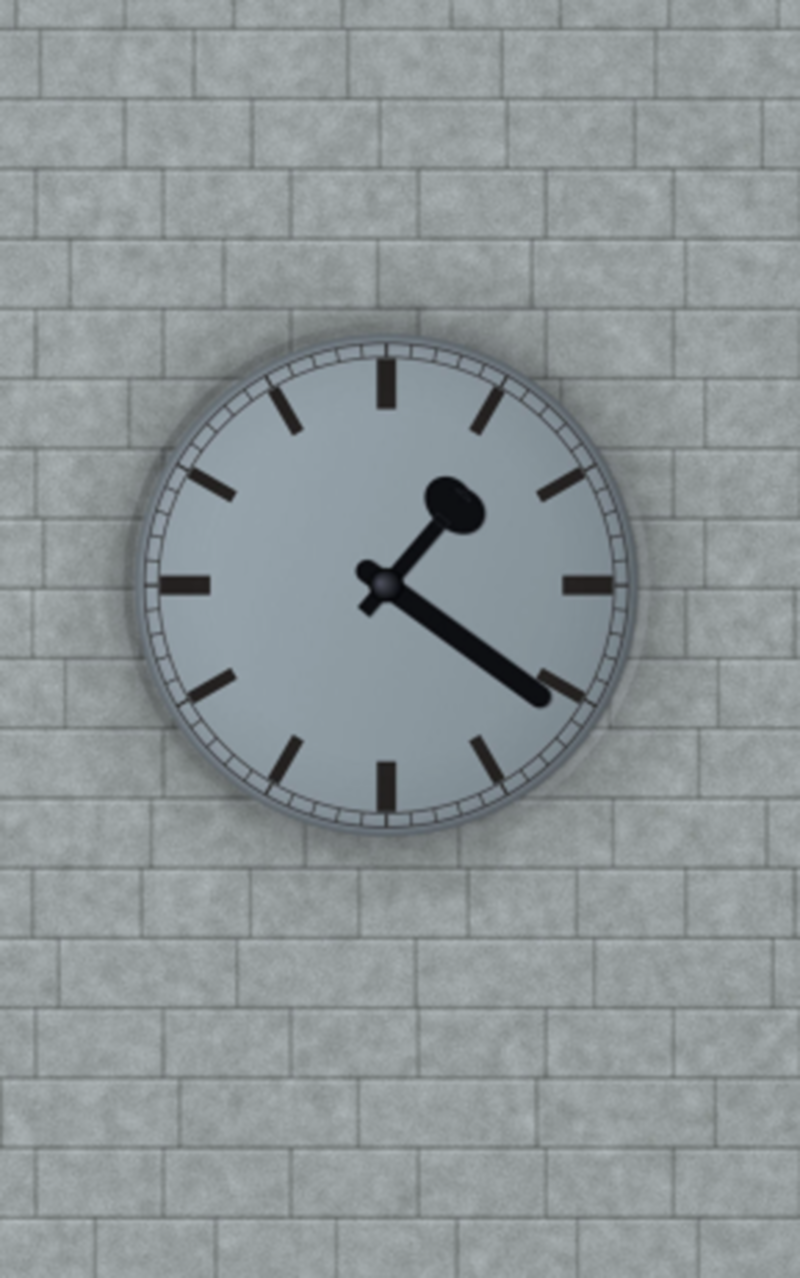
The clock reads 1h21
